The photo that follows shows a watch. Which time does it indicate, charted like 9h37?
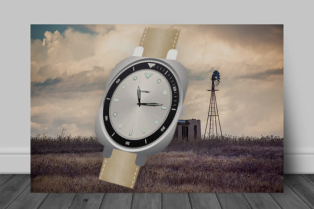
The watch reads 11h14
